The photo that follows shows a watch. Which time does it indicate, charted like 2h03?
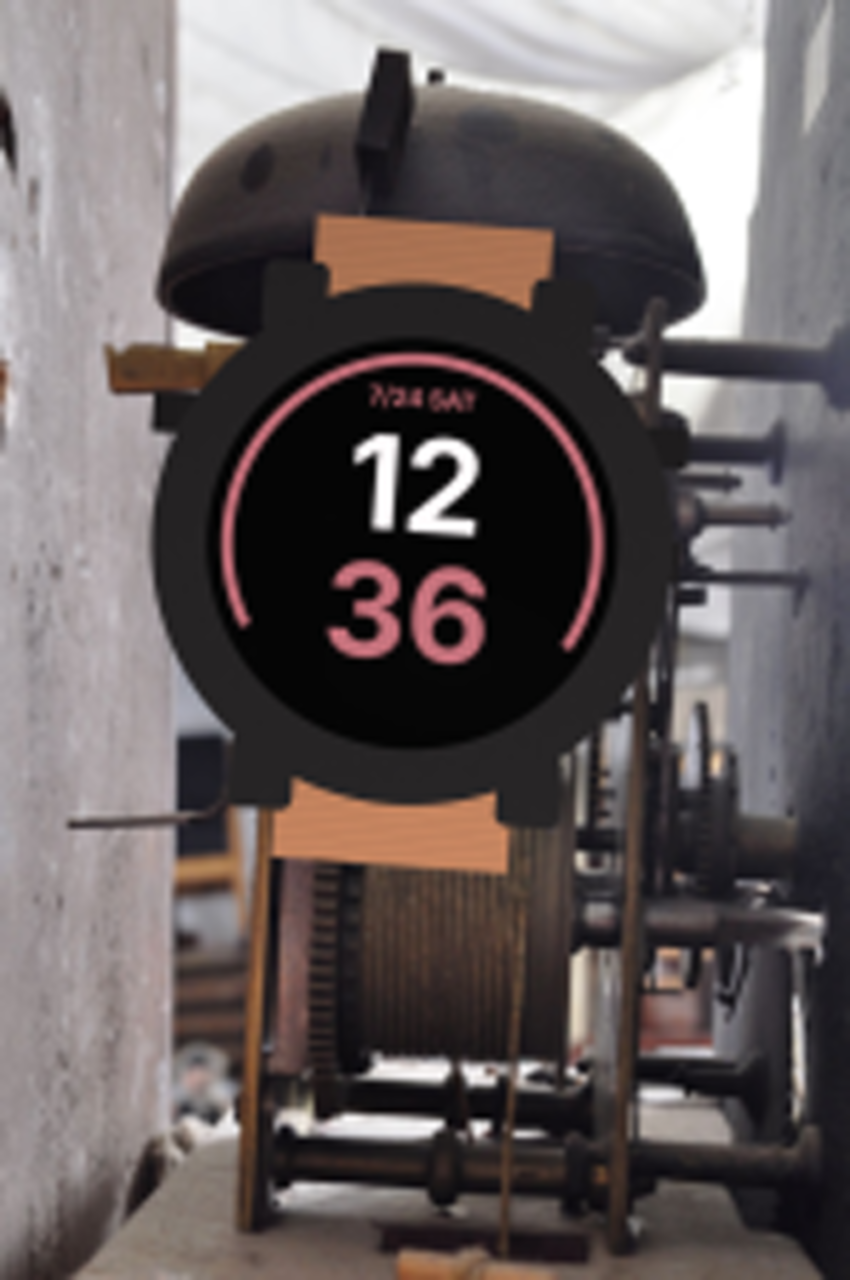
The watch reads 12h36
